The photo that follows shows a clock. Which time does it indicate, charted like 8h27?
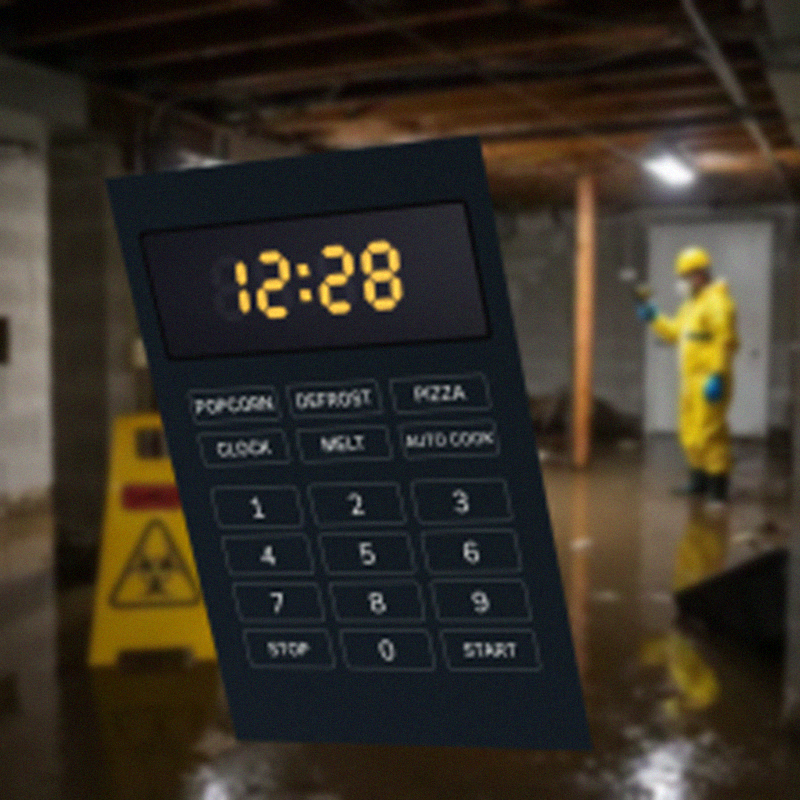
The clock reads 12h28
